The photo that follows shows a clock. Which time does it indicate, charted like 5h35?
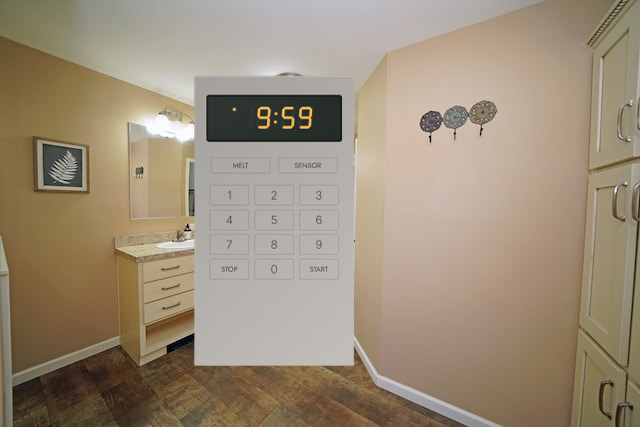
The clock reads 9h59
